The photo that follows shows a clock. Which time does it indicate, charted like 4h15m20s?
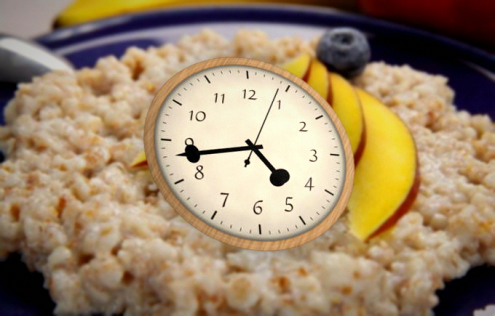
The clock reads 4h43m04s
